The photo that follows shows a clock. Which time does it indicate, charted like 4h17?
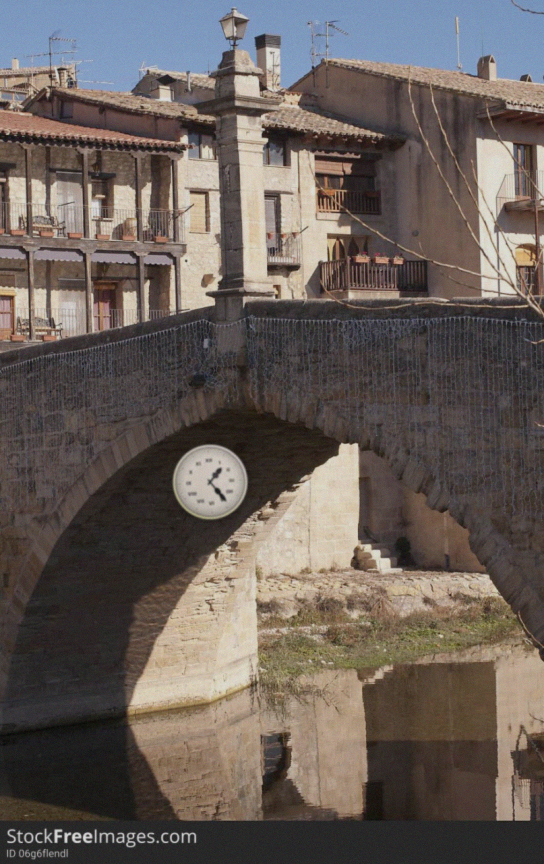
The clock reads 1h24
